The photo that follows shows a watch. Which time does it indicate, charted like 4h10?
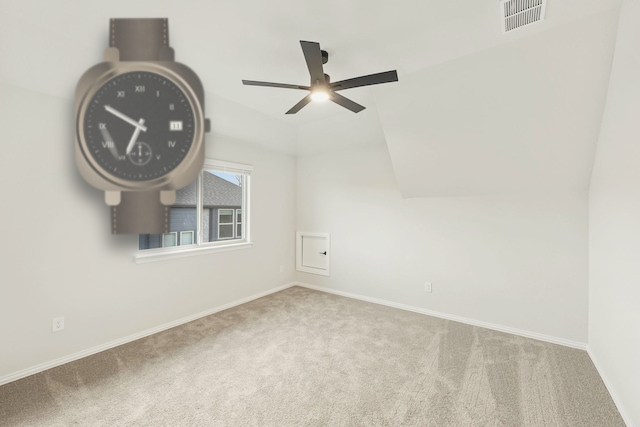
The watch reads 6h50
